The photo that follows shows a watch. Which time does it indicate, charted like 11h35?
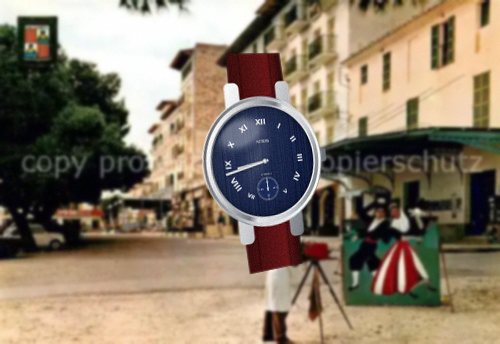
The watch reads 8h43
